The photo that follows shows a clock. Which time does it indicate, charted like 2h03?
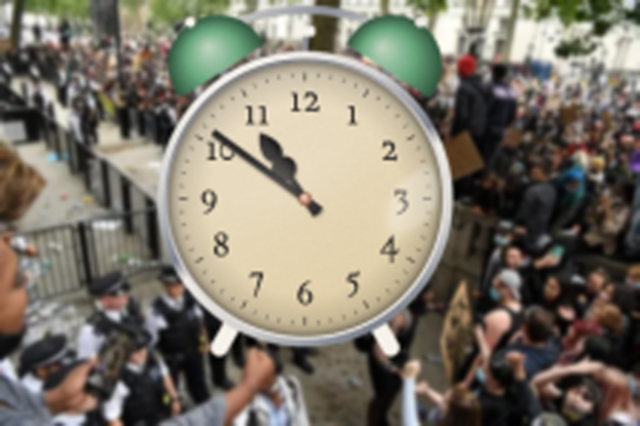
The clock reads 10h51
